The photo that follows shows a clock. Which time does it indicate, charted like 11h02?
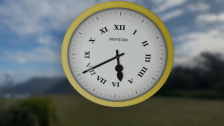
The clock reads 5h40
